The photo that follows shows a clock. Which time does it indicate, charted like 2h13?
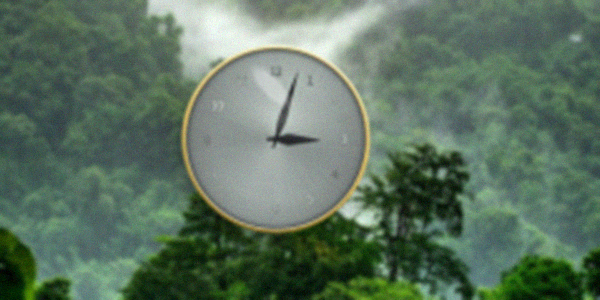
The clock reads 3h03
